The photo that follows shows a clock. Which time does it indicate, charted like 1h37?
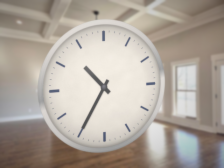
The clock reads 10h35
